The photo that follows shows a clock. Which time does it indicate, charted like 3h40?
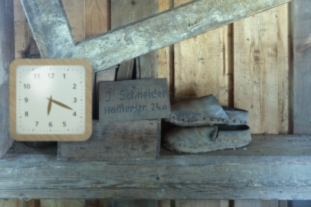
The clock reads 6h19
